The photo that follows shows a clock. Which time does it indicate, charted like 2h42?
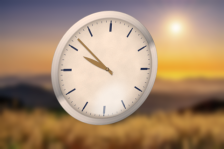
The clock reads 9h52
